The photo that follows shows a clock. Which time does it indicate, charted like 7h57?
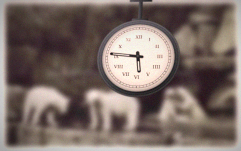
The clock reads 5h46
